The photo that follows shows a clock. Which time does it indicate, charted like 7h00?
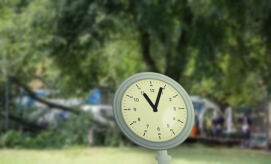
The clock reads 11h04
